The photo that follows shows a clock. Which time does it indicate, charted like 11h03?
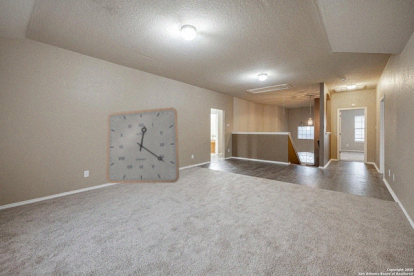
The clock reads 12h21
